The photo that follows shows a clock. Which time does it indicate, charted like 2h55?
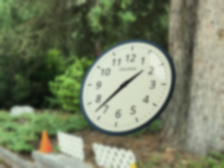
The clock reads 1h37
